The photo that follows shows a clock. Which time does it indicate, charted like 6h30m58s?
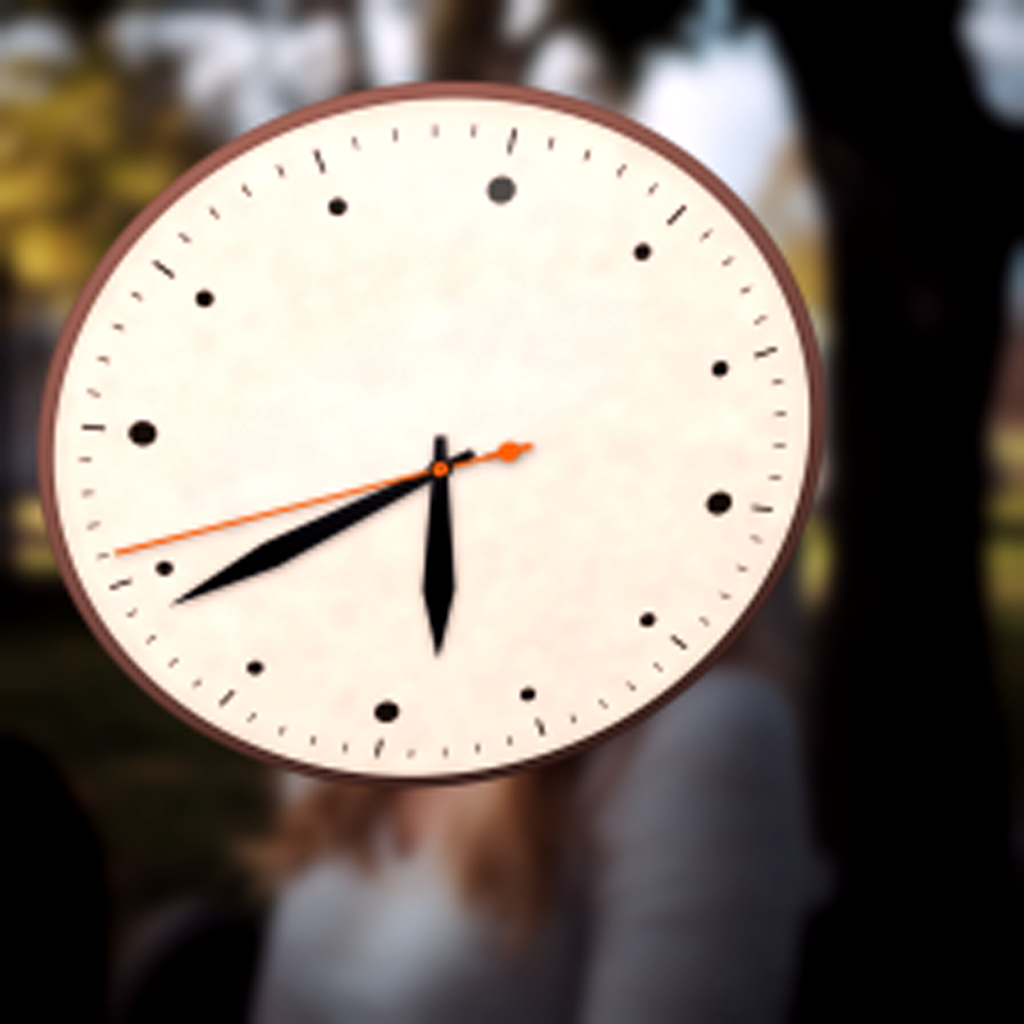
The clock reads 5h38m41s
